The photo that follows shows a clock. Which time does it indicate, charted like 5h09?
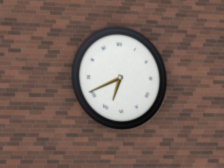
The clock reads 6h41
